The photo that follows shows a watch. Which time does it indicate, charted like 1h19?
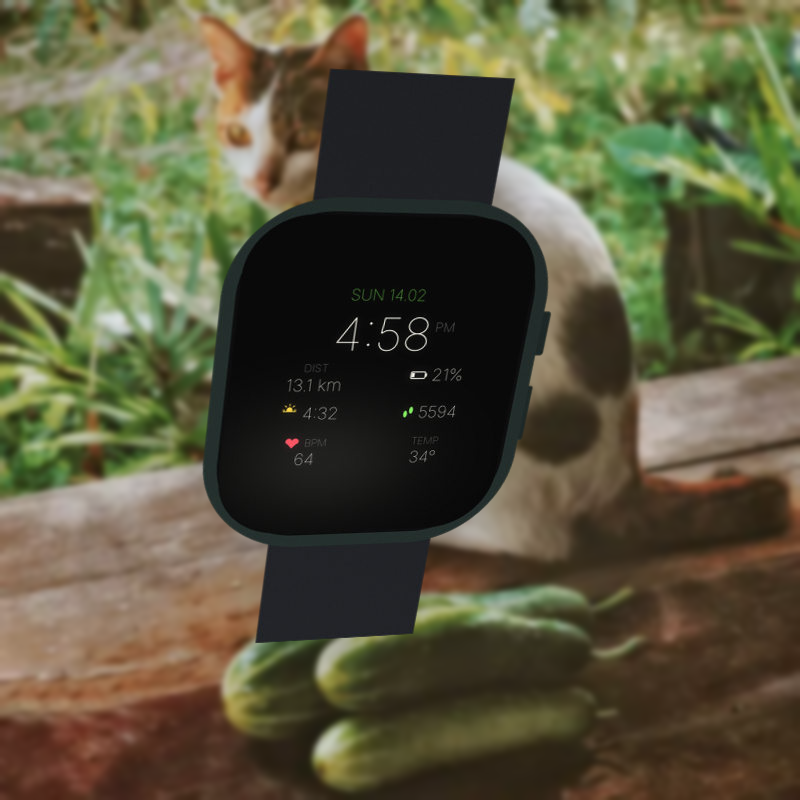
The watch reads 4h58
